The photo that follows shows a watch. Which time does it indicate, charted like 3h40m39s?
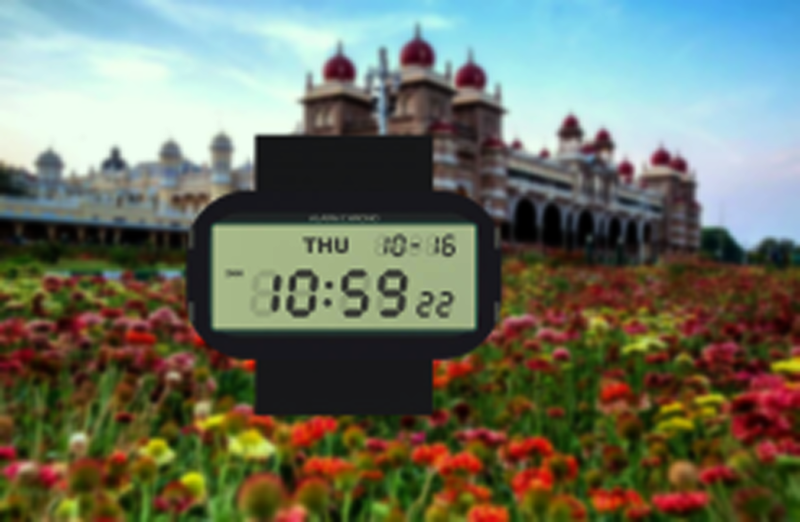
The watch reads 10h59m22s
